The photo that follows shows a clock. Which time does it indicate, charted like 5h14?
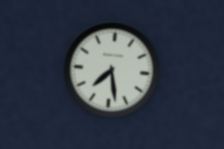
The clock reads 7h28
